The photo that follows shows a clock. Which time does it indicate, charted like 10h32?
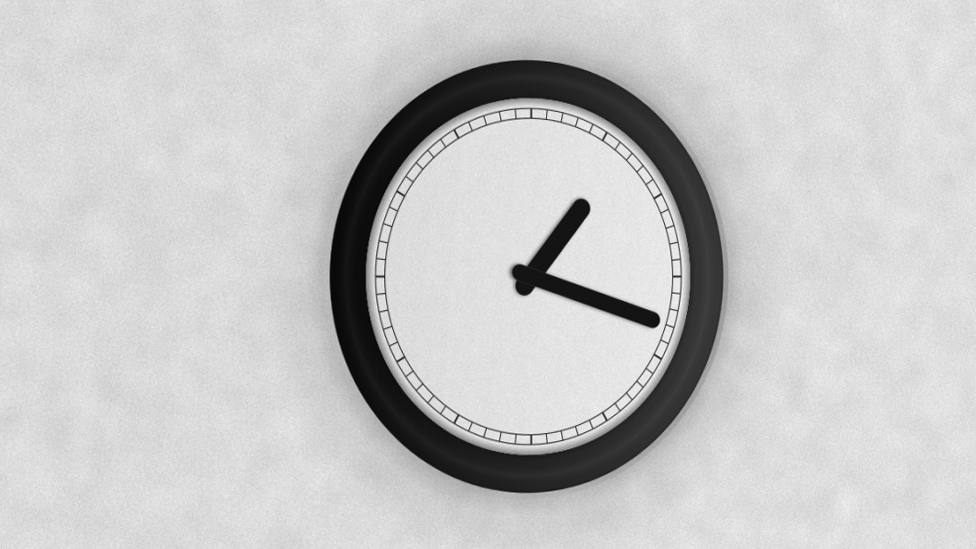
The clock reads 1h18
